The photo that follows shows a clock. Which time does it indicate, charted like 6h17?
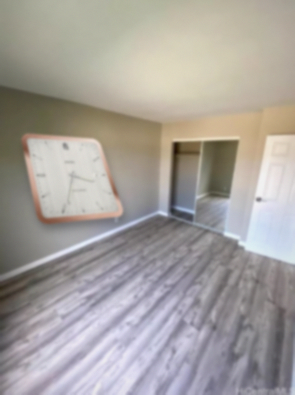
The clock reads 3h34
